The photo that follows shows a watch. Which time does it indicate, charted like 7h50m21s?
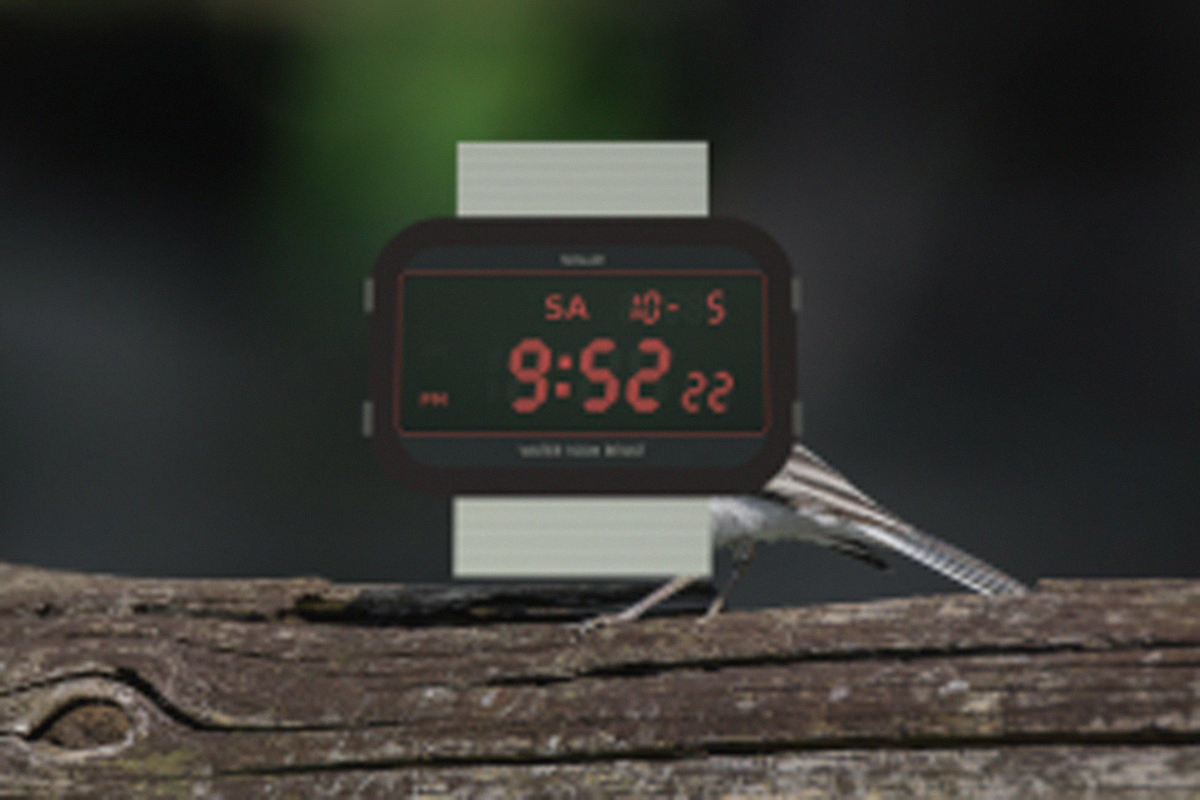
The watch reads 9h52m22s
